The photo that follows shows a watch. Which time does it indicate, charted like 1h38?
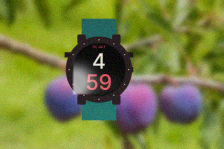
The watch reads 4h59
